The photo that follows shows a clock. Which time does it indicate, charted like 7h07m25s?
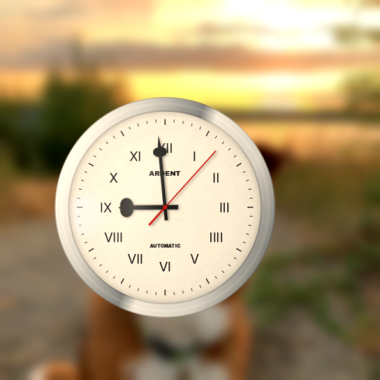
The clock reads 8h59m07s
